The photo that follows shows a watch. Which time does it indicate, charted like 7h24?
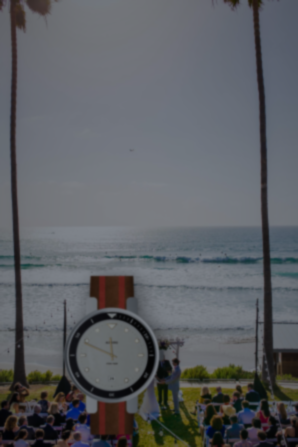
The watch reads 11h49
